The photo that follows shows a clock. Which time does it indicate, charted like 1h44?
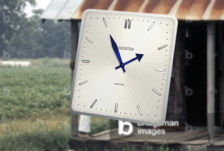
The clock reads 1h55
